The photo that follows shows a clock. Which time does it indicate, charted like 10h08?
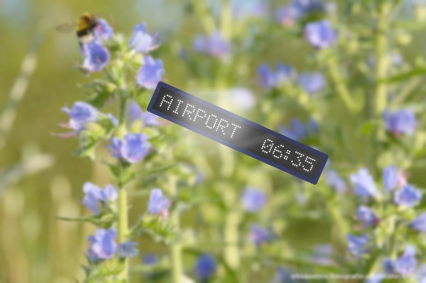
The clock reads 6h35
